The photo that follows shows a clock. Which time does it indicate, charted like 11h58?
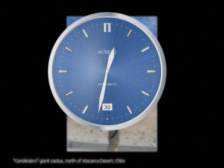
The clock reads 12h32
